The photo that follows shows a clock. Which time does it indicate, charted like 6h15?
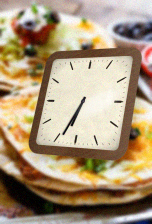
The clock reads 6h34
